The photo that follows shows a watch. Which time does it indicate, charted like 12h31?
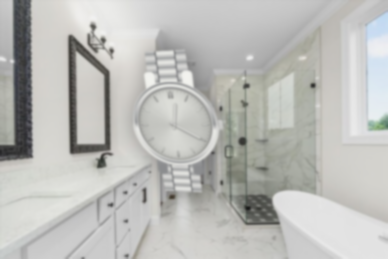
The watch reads 12h20
